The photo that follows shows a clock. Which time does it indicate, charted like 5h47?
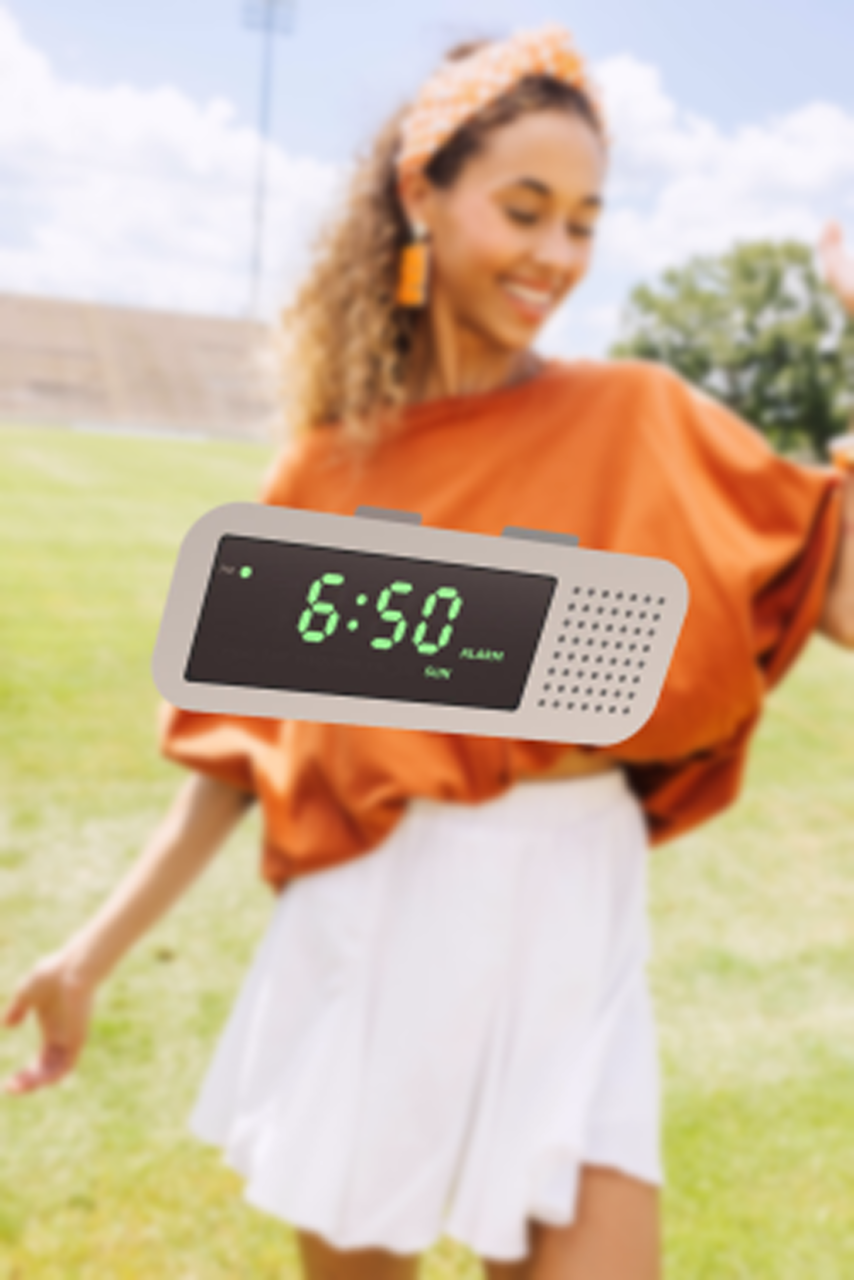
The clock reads 6h50
